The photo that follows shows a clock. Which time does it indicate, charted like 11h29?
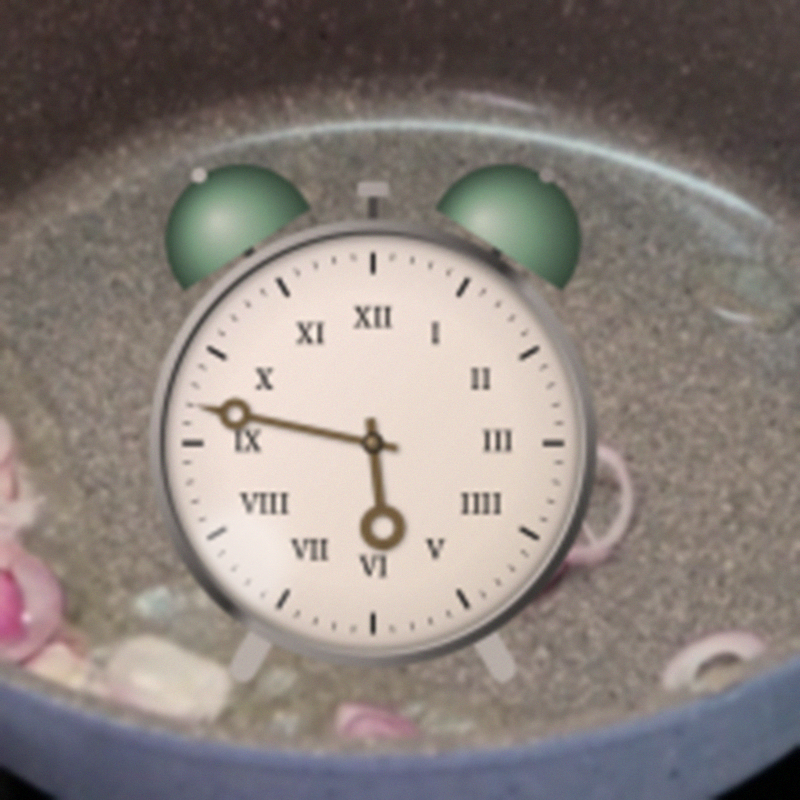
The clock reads 5h47
